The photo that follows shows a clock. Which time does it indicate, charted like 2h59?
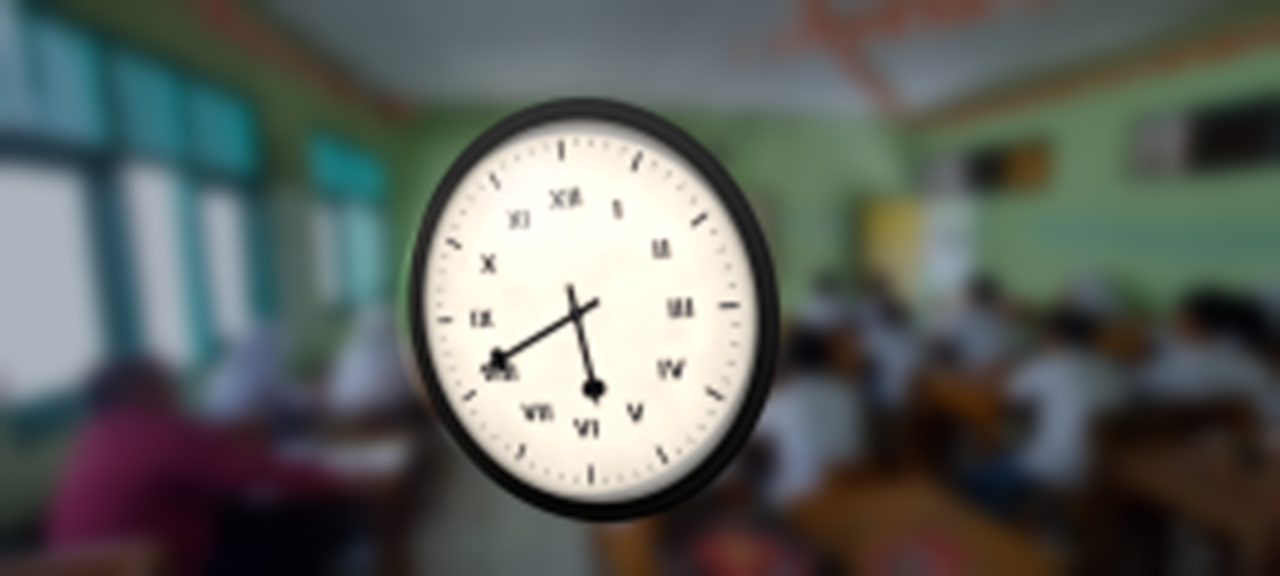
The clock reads 5h41
